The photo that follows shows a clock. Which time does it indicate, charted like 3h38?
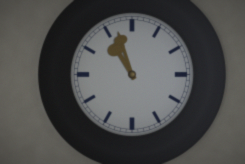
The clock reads 10h57
